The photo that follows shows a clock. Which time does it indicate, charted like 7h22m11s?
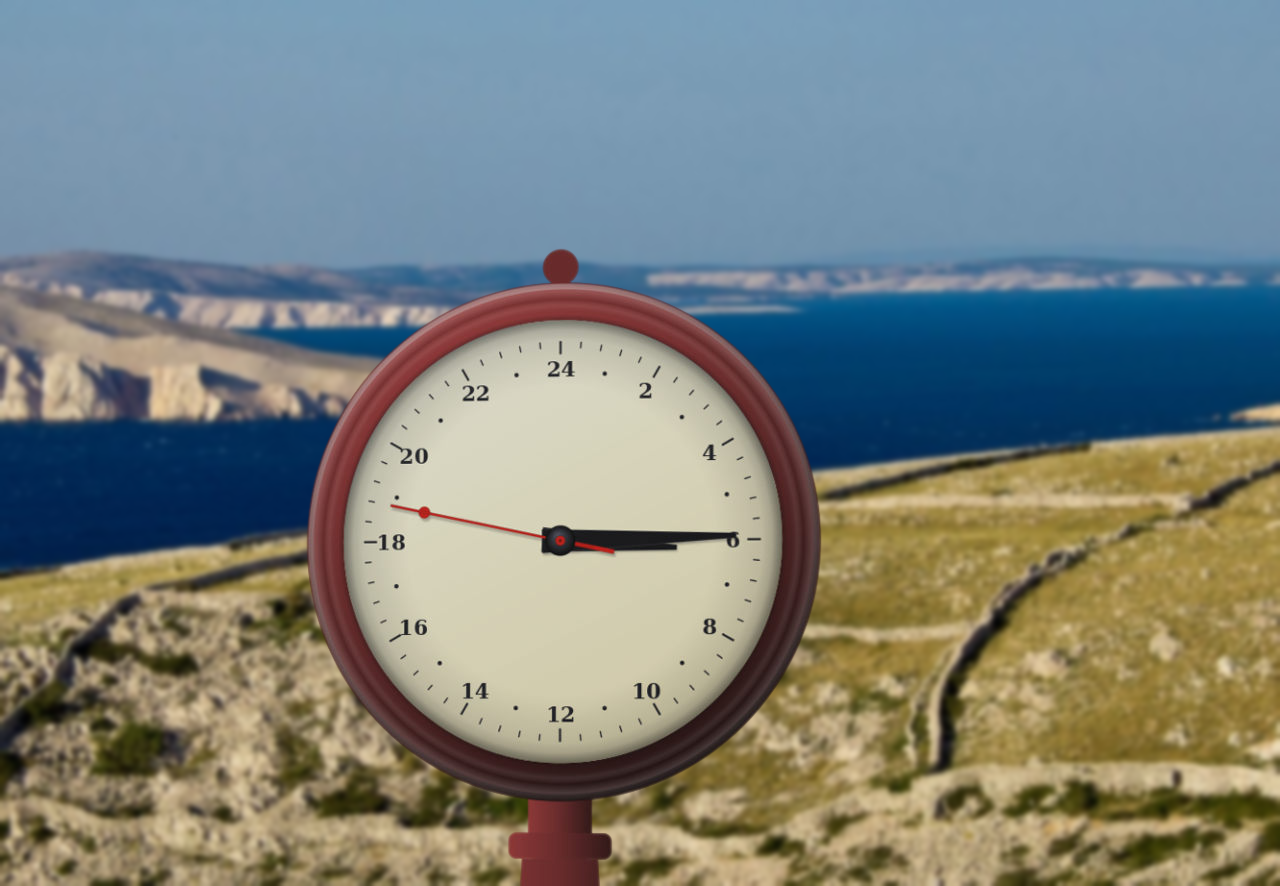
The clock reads 6h14m47s
